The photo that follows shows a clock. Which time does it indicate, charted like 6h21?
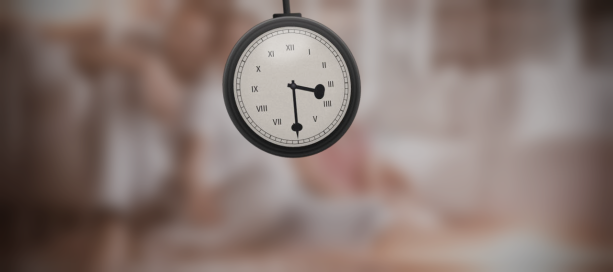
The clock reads 3h30
